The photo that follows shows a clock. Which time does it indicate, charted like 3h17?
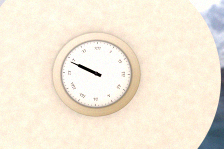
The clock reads 9h49
